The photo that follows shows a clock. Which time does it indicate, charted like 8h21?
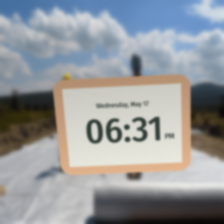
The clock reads 6h31
